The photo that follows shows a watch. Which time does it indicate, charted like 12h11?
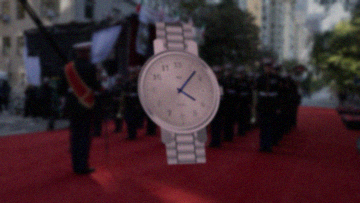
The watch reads 4h07
